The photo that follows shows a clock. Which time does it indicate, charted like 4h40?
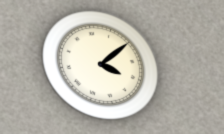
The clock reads 4h10
